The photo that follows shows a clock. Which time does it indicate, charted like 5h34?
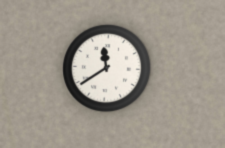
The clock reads 11h39
